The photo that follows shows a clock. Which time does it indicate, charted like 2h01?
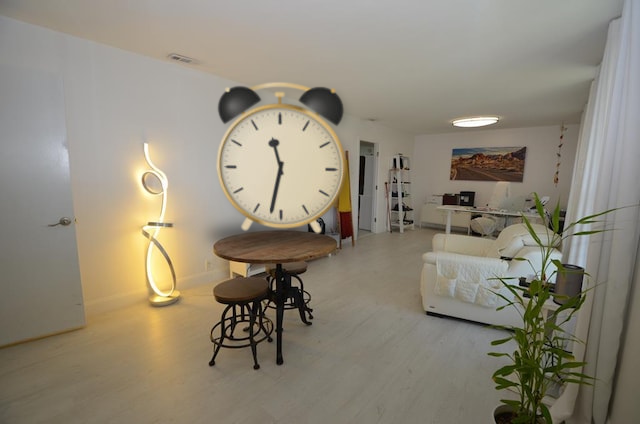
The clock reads 11h32
